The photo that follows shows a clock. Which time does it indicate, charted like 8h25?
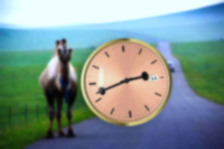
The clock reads 2h42
